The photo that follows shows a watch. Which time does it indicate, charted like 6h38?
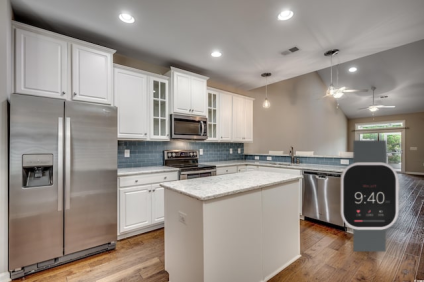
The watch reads 9h40
